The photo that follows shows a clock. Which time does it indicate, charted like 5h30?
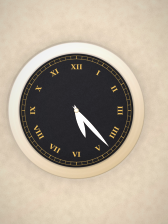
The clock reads 5h23
